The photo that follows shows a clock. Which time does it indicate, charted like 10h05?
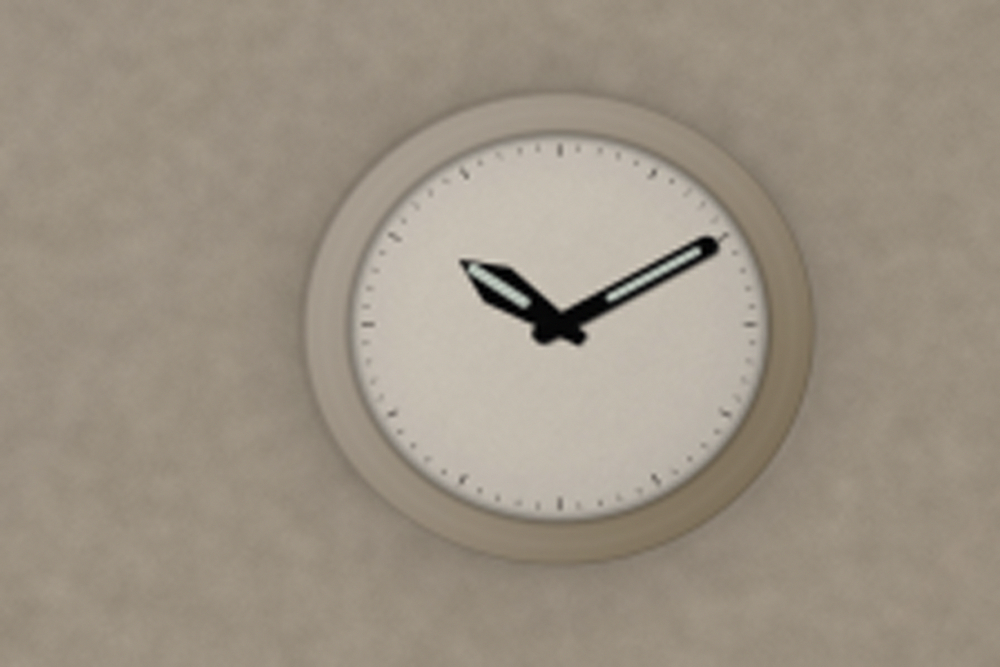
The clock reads 10h10
